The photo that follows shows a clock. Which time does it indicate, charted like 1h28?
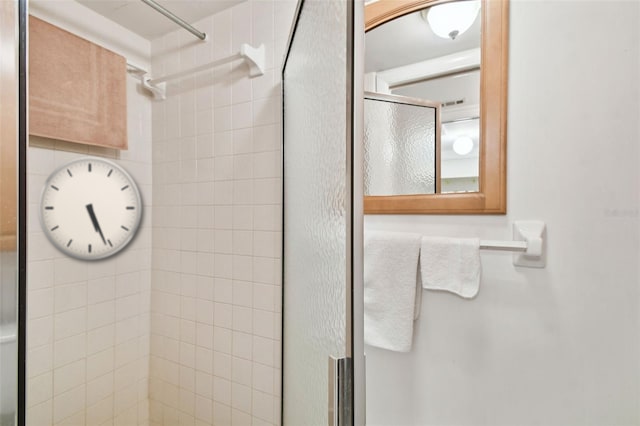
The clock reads 5h26
